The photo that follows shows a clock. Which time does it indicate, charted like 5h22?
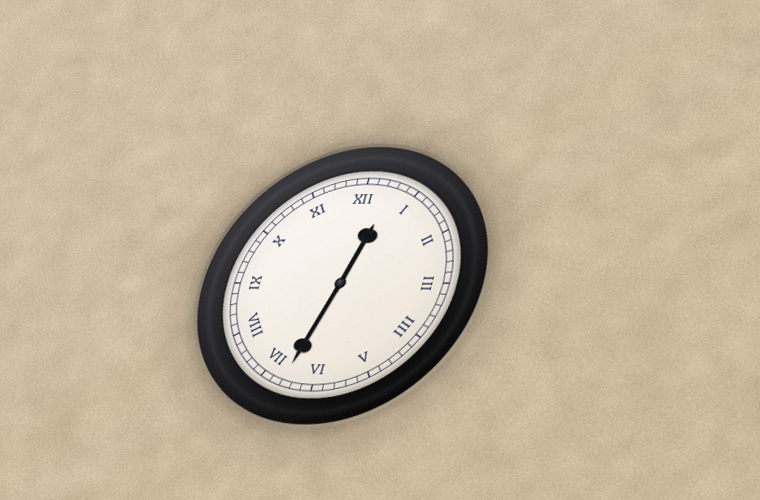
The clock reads 12h33
